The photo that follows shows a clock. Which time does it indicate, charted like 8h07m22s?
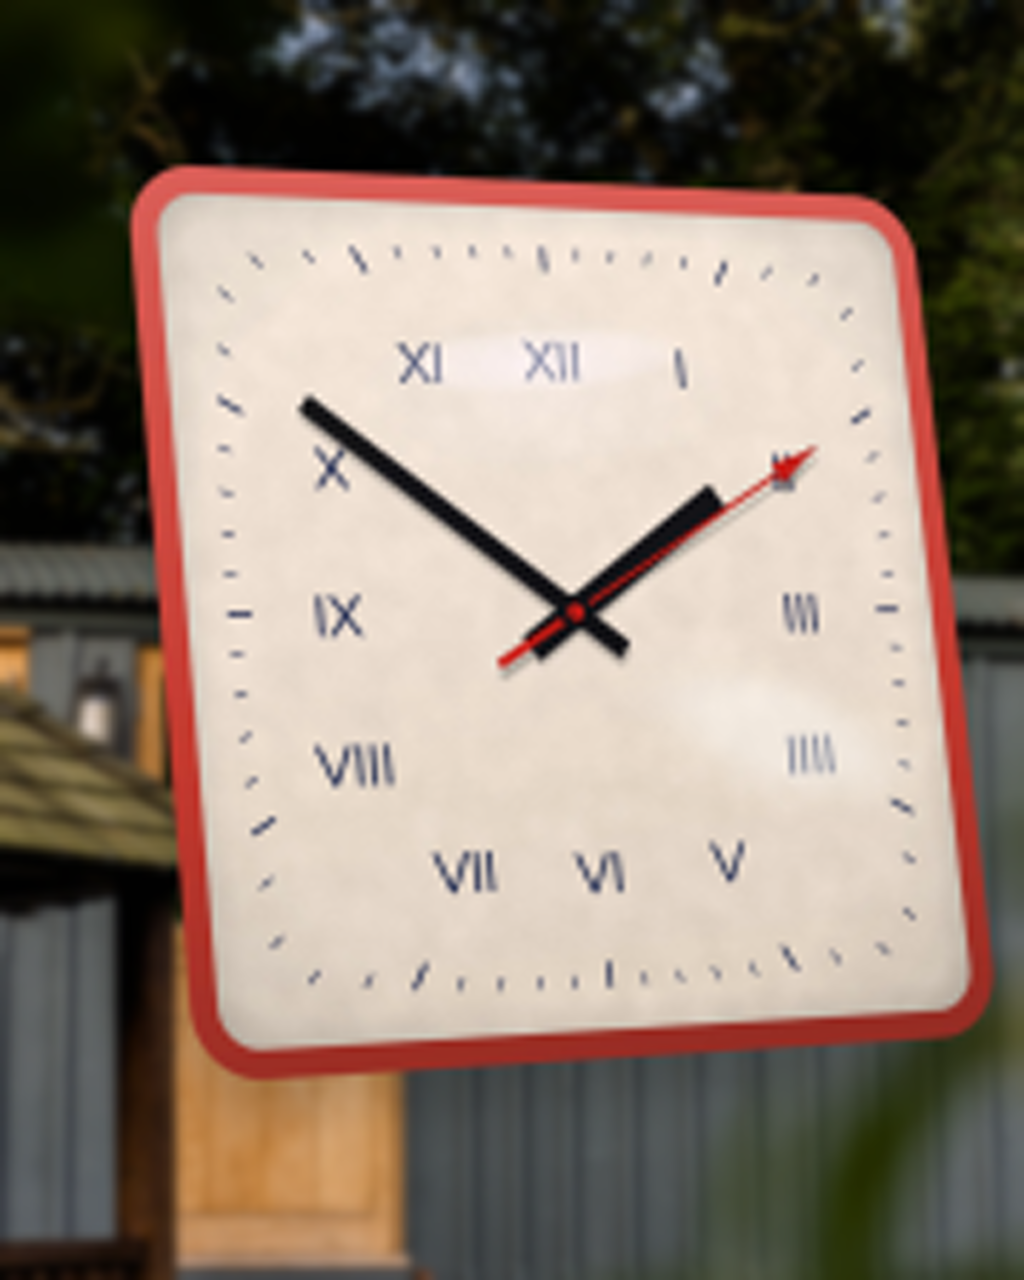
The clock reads 1h51m10s
